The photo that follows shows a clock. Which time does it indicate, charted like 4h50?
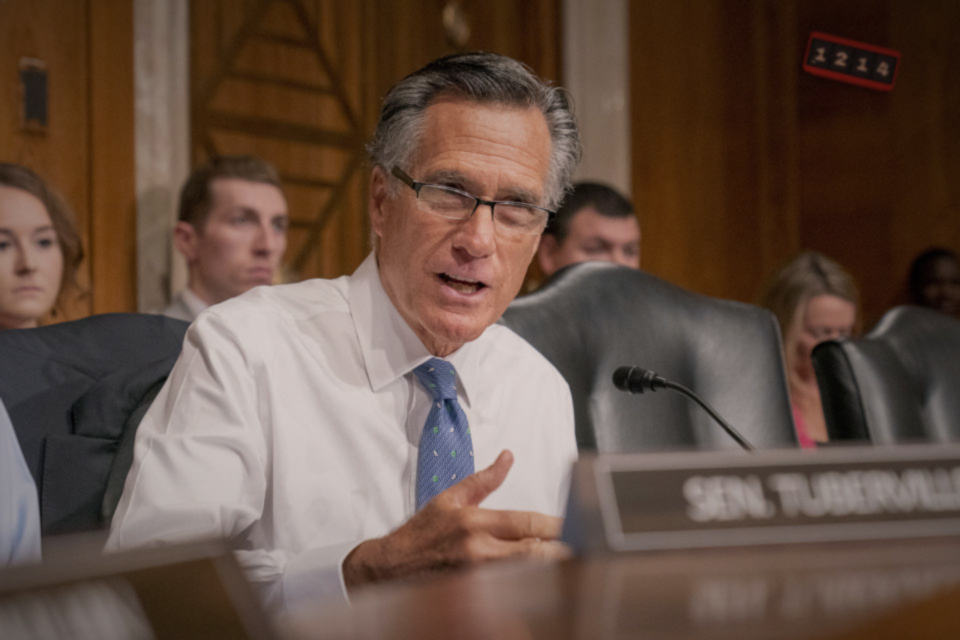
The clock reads 12h14
